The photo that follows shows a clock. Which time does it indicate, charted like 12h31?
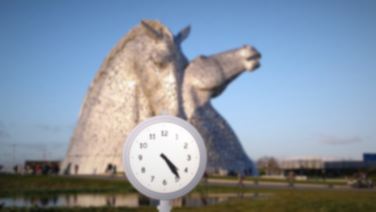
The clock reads 4h24
